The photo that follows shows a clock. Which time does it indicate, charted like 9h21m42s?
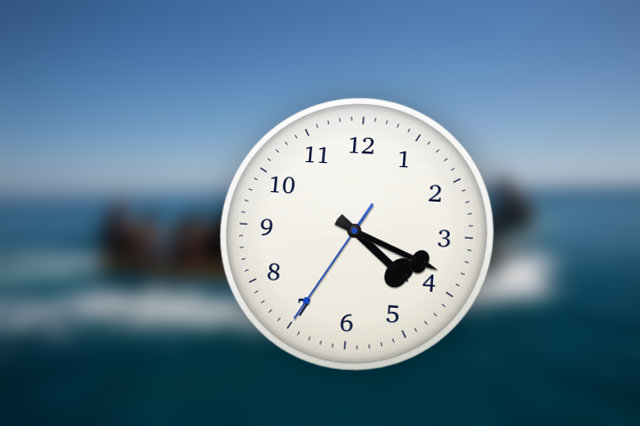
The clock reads 4h18m35s
